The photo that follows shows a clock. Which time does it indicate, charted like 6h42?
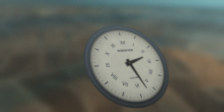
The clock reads 2h27
